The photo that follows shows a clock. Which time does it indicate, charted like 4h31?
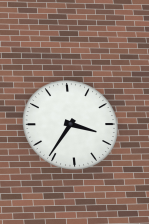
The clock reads 3h36
